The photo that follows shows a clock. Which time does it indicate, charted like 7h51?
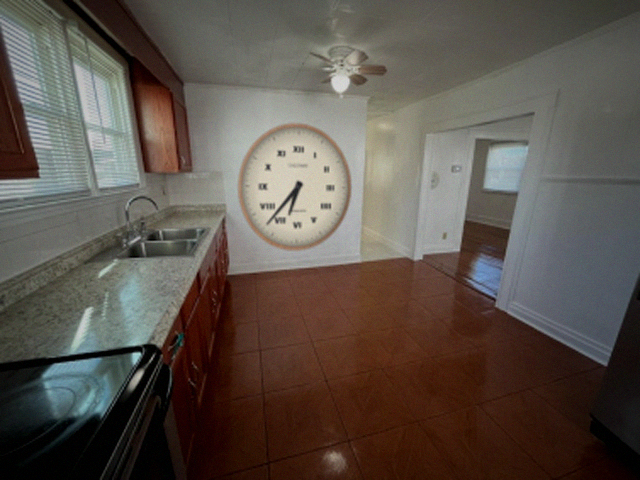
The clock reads 6h37
